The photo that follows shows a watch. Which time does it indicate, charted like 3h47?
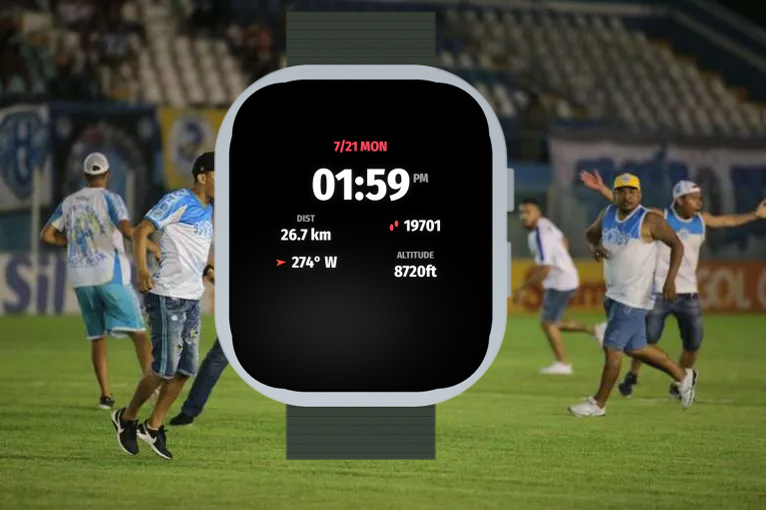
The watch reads 1h59
